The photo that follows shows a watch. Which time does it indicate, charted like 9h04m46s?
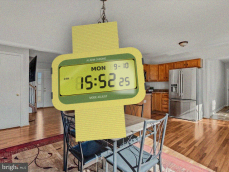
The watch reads 15h52m25s
